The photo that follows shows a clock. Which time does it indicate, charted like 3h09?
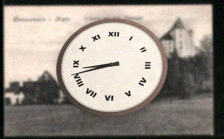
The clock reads 8h42
